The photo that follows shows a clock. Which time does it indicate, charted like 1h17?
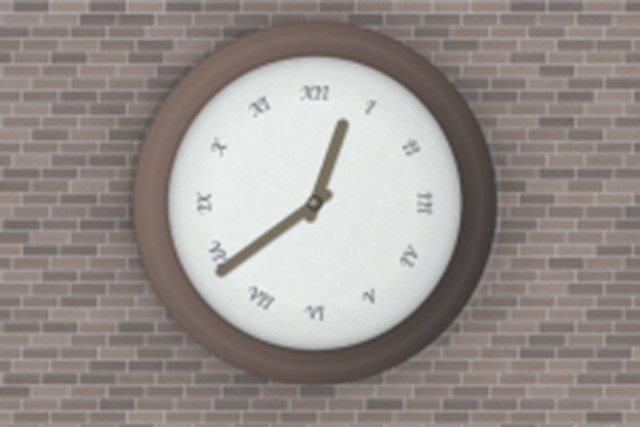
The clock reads 12h39
